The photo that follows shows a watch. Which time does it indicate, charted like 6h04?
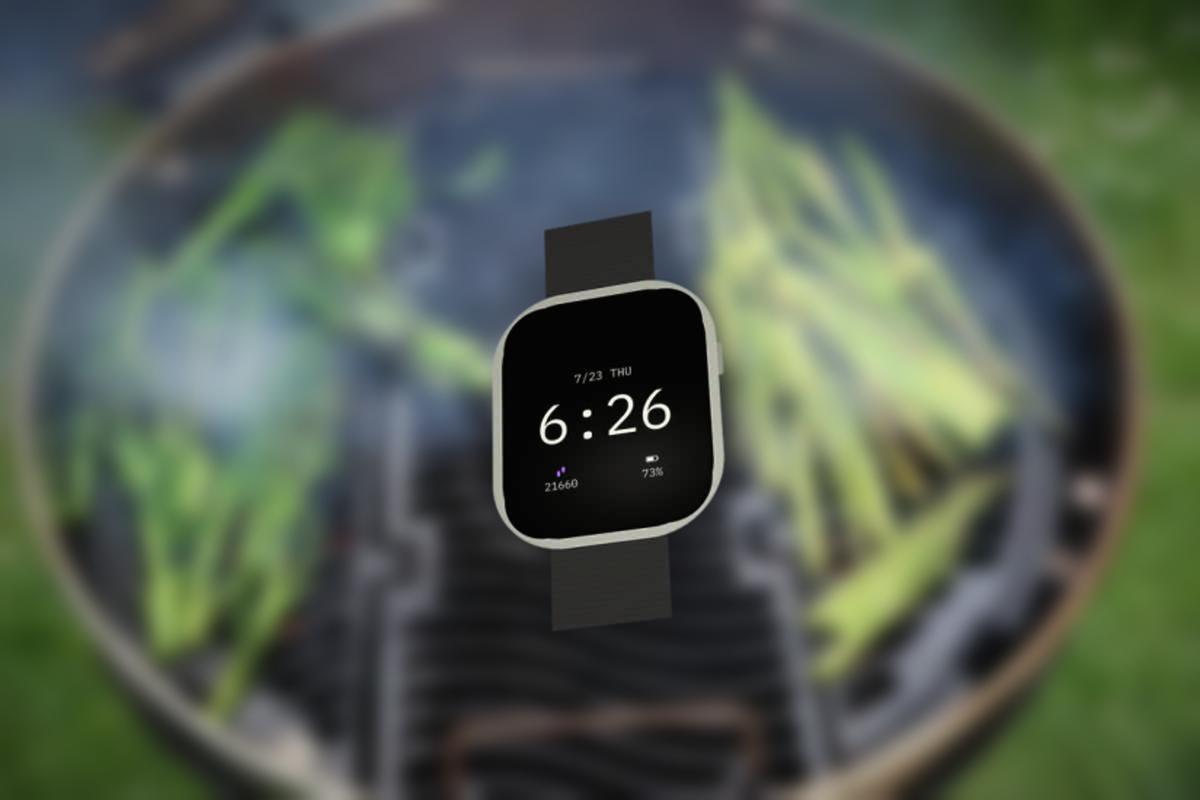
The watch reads 6h26
